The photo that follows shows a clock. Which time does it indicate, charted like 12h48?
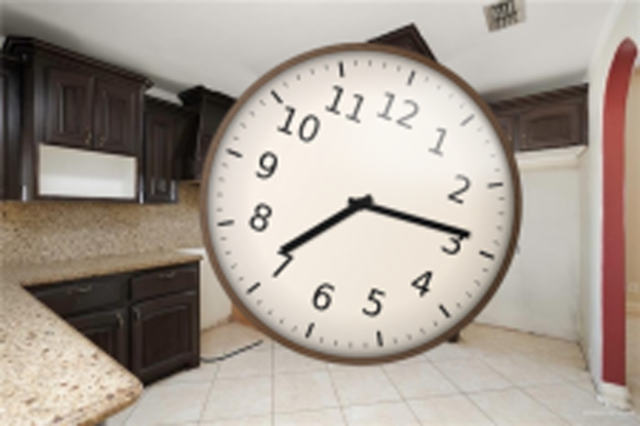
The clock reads 7h14
